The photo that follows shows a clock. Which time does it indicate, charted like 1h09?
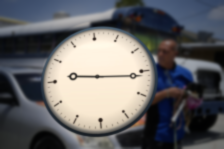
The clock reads 9h16
